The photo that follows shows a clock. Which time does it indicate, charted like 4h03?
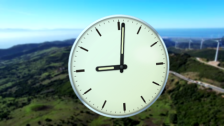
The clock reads 9h01
